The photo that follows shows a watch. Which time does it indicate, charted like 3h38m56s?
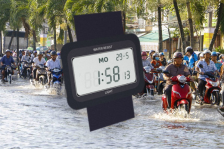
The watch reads 1h58m13s
